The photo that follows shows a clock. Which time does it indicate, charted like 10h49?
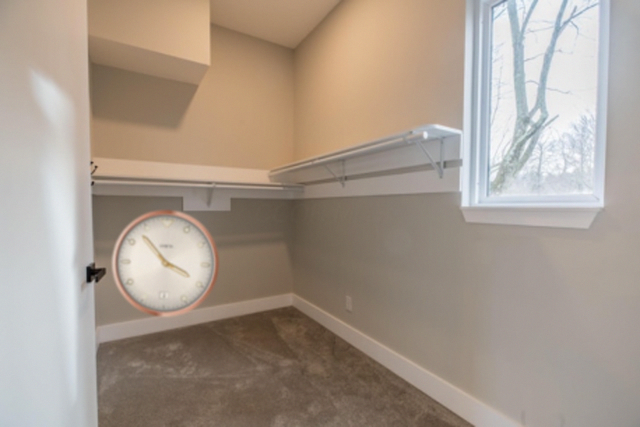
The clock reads 3h53
